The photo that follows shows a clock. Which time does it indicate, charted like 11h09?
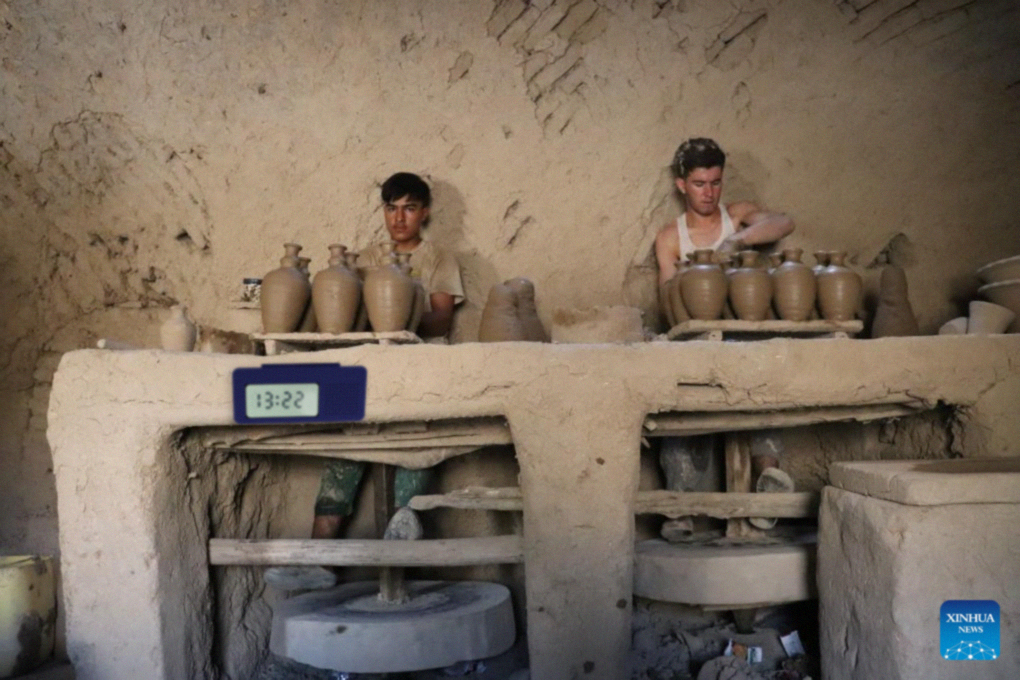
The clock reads 13h22
